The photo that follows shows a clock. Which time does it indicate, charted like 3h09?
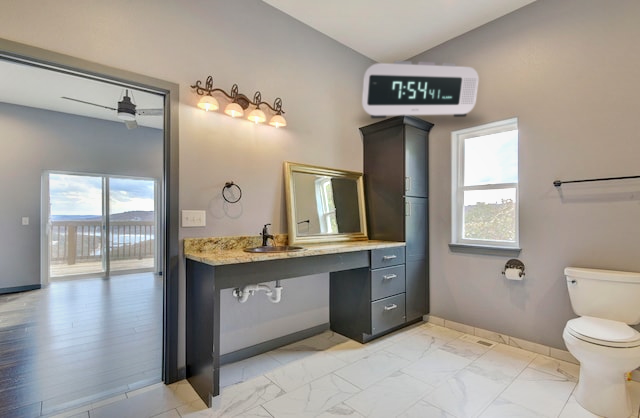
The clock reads 7h54
